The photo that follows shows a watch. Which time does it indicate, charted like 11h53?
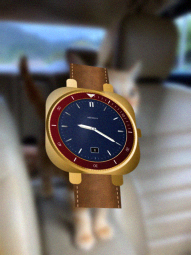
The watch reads 9h20
